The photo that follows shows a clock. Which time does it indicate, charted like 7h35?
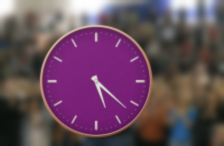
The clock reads 5h22
